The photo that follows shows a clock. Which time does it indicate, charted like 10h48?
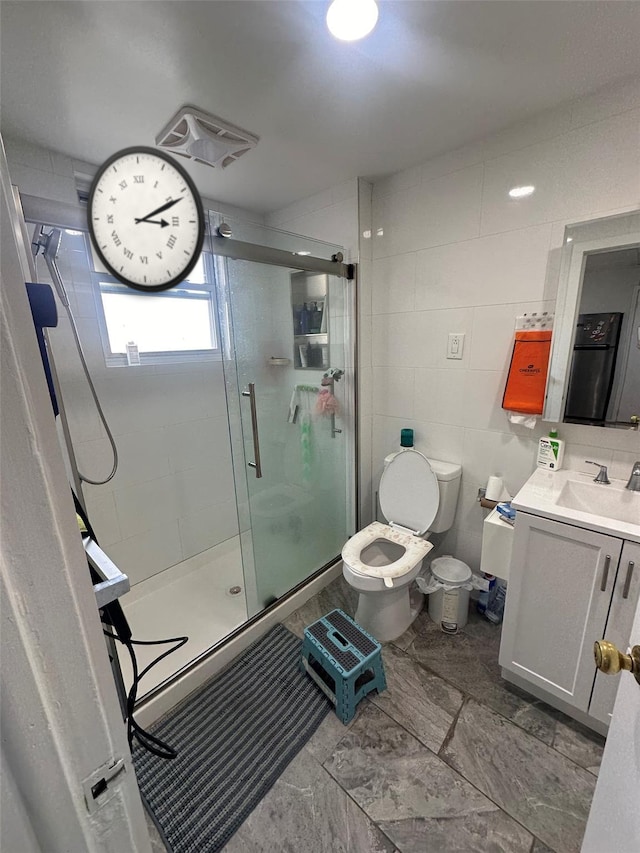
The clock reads 3h11
